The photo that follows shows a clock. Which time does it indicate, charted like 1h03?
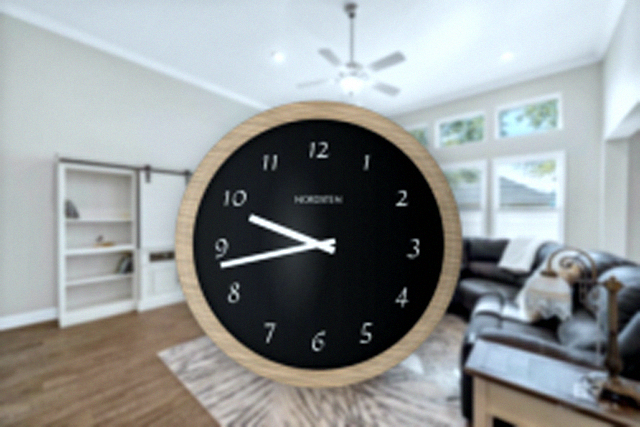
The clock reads 9h43
